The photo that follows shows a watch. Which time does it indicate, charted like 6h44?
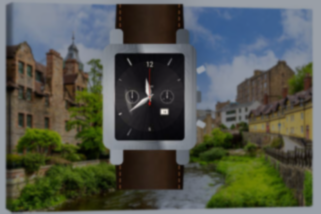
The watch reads 11h39
